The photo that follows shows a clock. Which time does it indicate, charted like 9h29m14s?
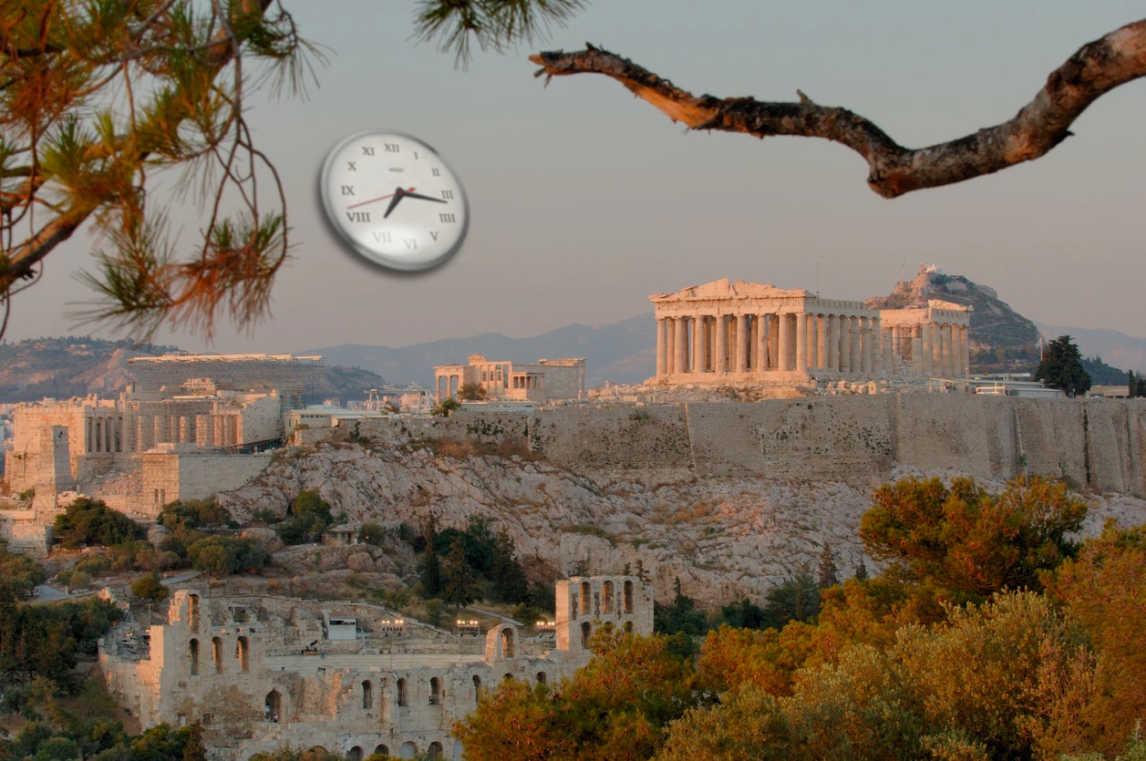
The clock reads 7h16m42s
